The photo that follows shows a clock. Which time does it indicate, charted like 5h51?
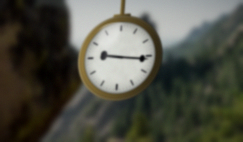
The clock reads 9h16
